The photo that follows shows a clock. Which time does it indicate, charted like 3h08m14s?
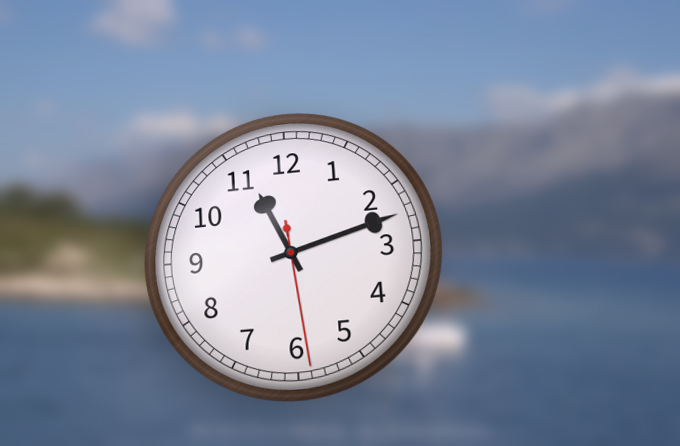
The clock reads 11h12m29s
